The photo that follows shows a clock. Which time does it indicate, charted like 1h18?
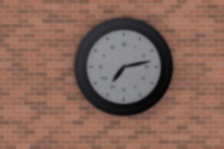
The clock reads 7h13
